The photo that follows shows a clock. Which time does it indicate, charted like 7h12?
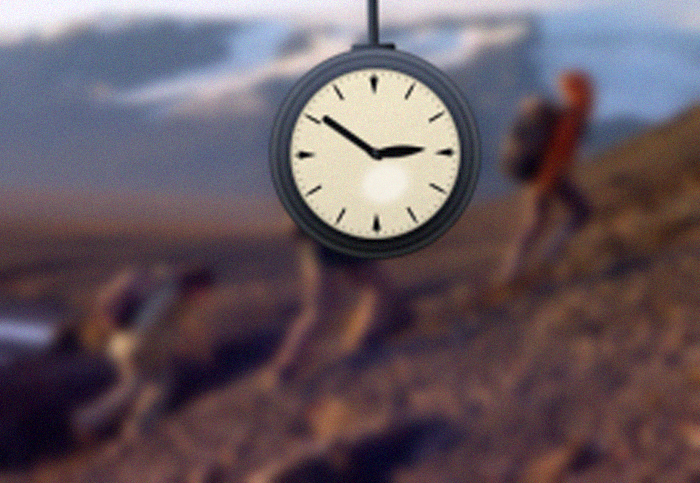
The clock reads 2h51
